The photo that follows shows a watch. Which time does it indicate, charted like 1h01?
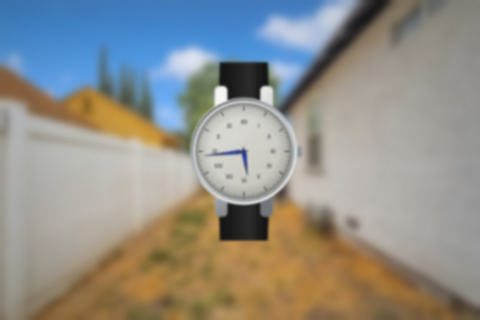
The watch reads 5h44
